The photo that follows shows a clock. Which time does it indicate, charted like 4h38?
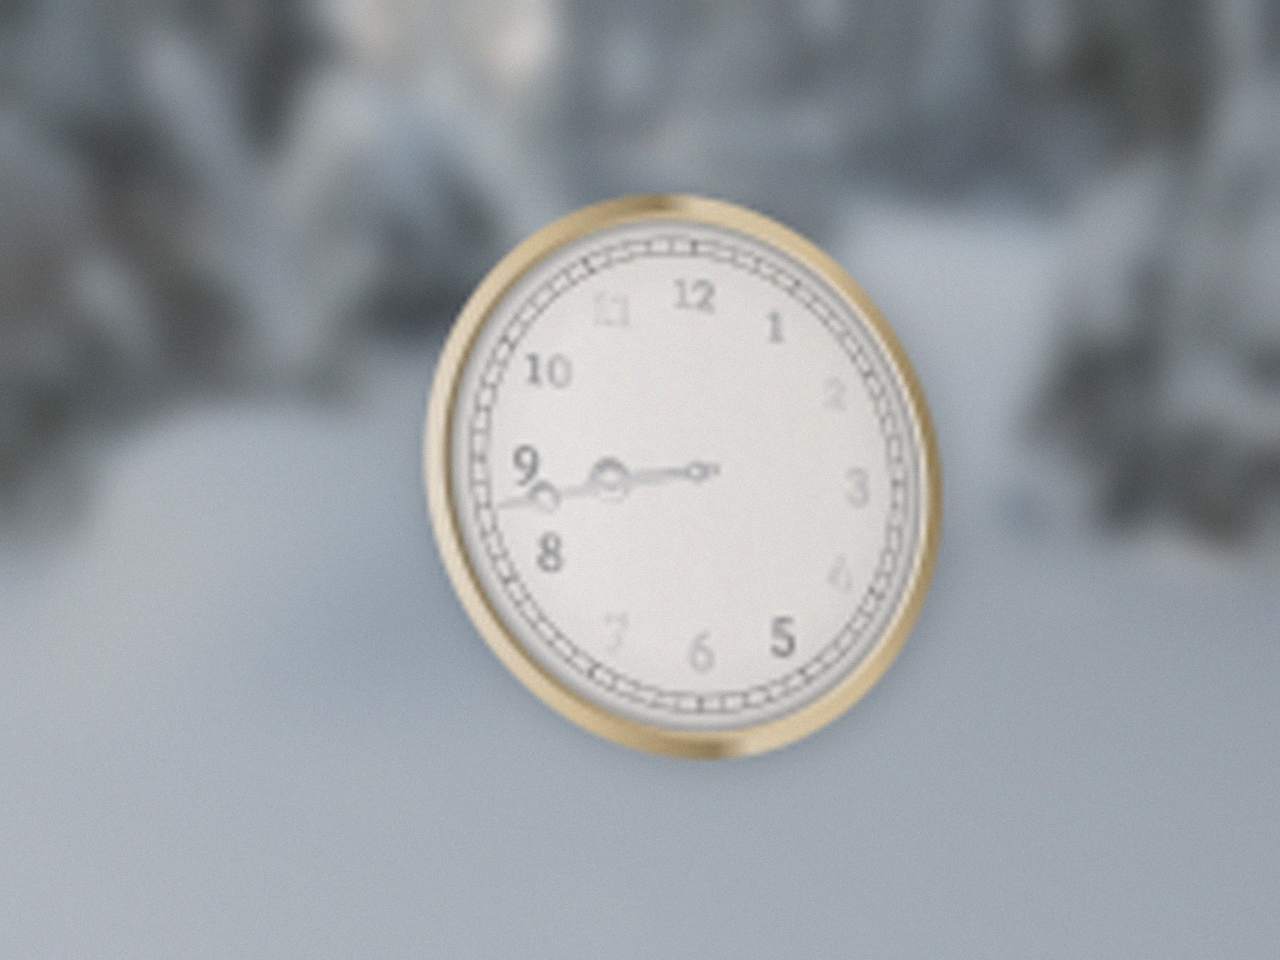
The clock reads 8h43
